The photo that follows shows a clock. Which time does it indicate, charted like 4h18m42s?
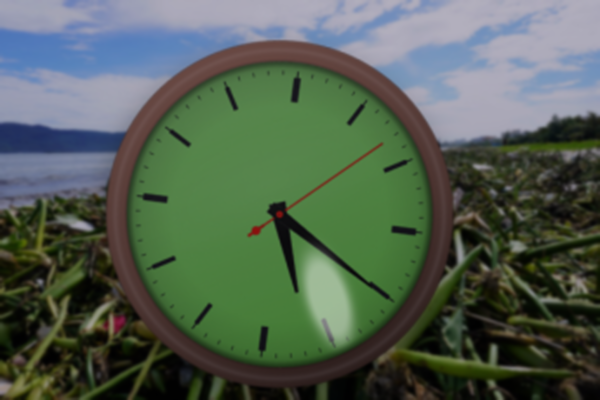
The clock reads 5h20m08s
